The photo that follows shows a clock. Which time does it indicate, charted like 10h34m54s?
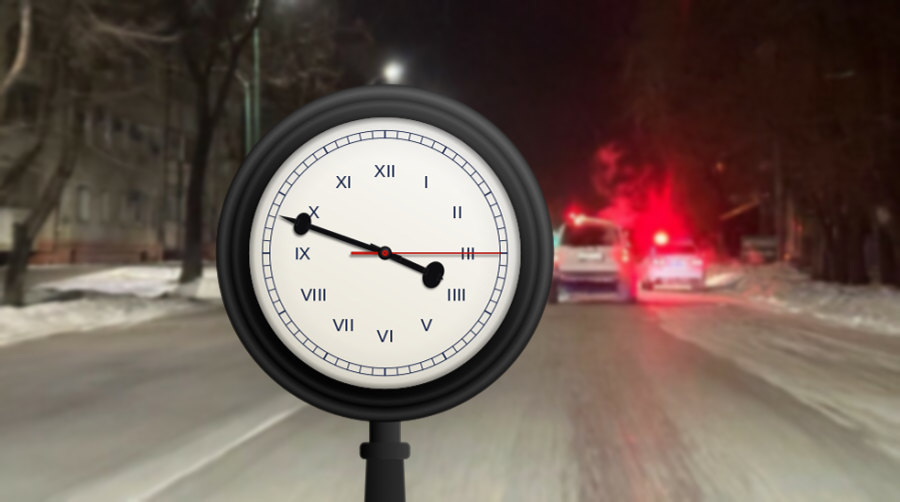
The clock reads 3h48m15s
